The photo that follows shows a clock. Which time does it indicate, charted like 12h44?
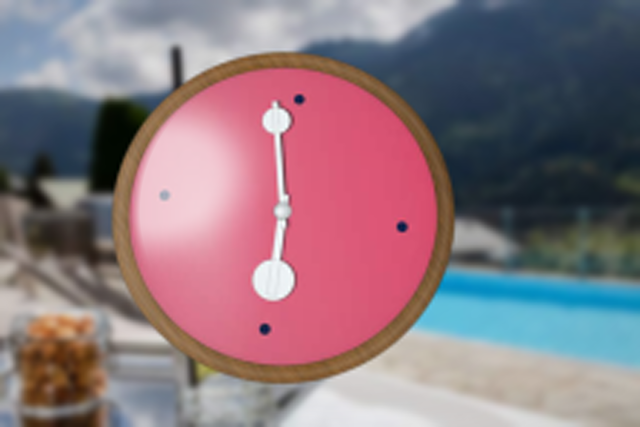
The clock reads 5h58
